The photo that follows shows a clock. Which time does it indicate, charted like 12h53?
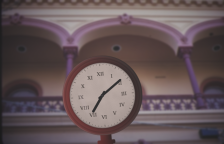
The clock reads 7h09
